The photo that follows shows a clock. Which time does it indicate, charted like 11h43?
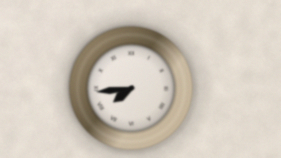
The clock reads 7h44
